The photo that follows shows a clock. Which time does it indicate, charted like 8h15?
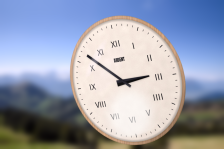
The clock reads 2h52
